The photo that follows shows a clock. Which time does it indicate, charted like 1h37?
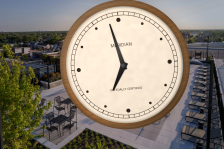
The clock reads 6h58
